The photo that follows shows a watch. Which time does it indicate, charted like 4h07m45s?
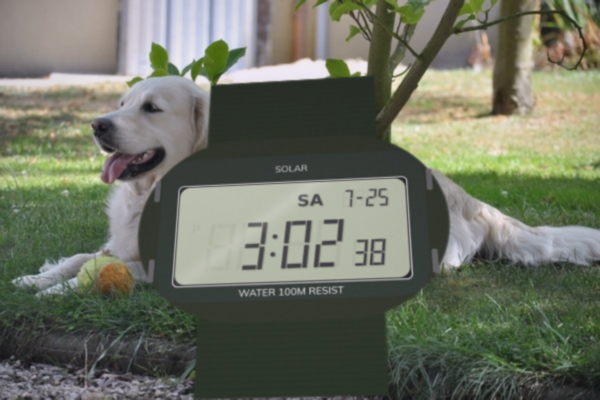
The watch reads 3h02m38s
